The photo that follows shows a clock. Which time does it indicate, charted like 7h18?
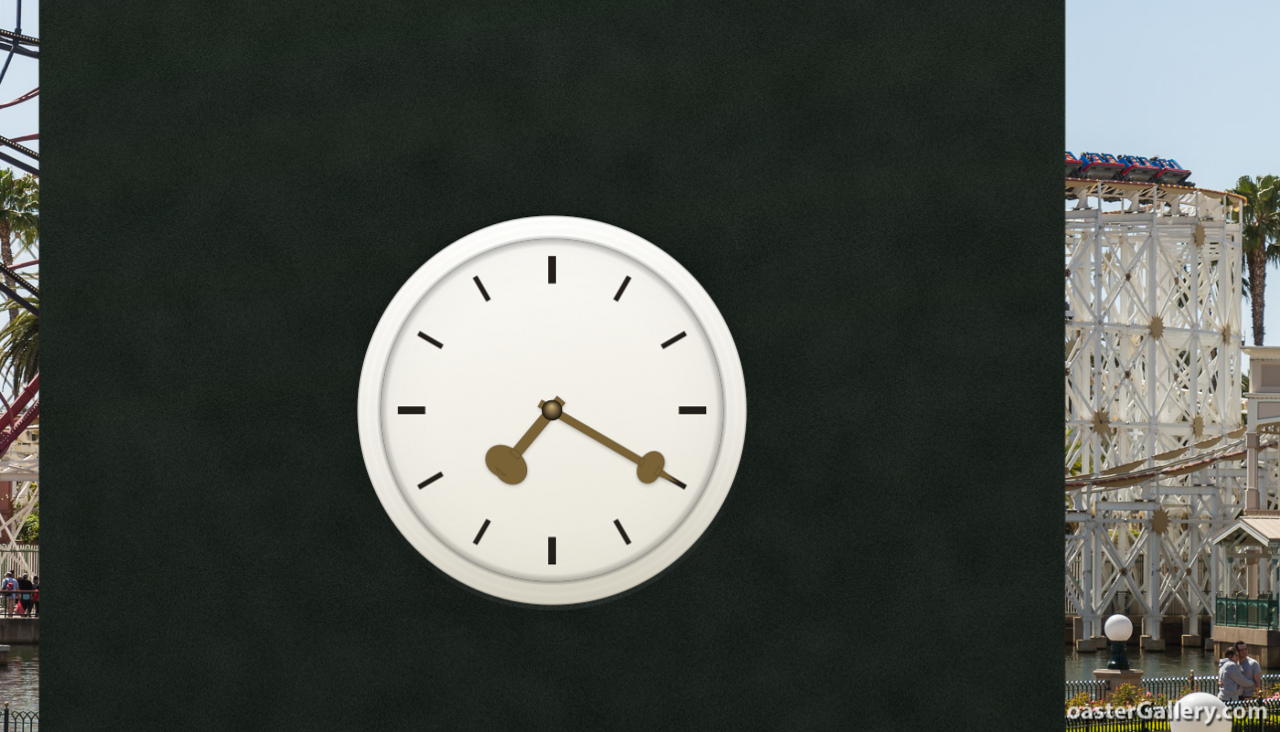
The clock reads 7h20
